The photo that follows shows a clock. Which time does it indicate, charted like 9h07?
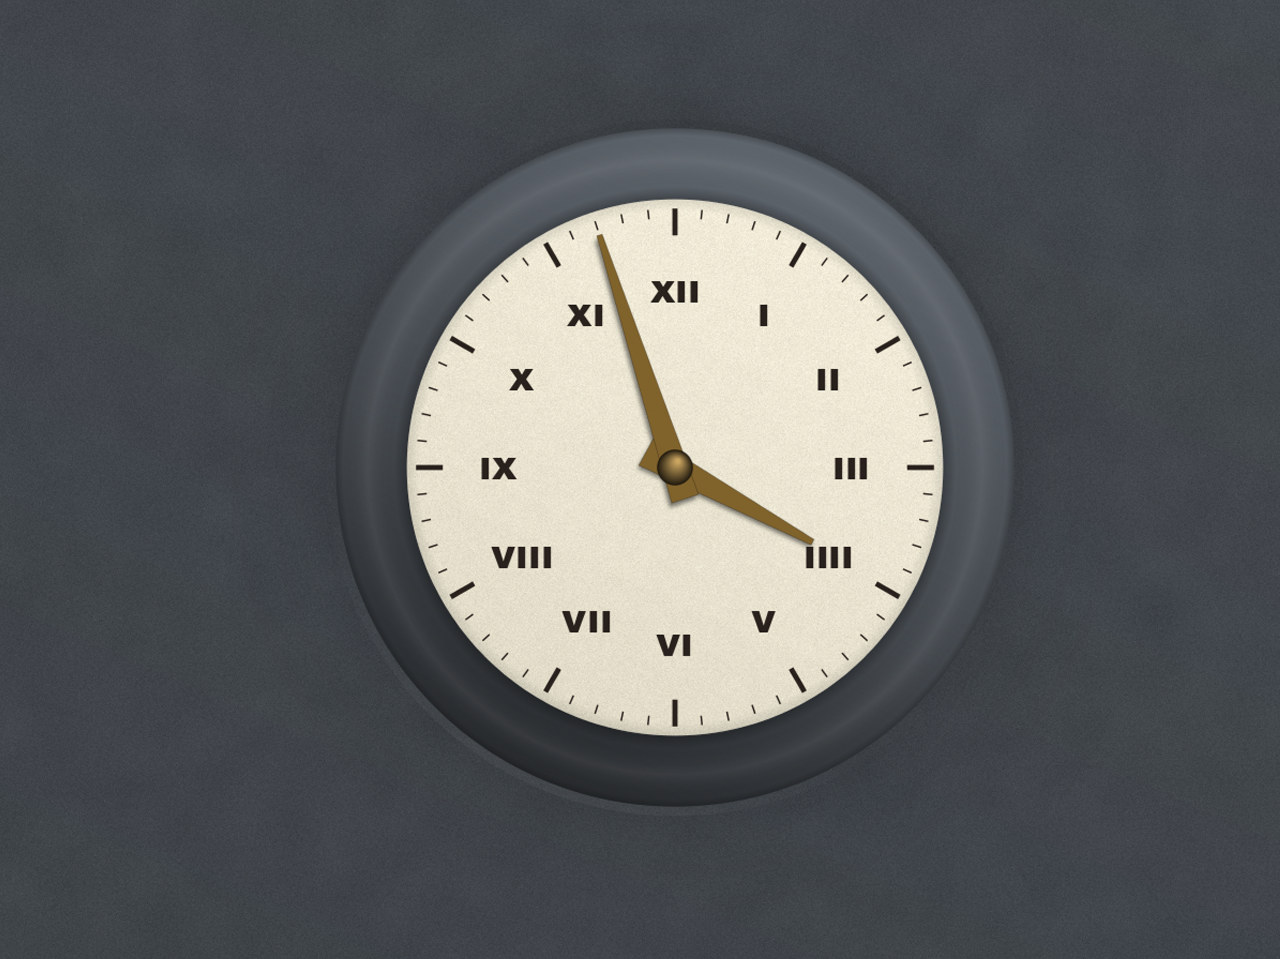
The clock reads 3h57
